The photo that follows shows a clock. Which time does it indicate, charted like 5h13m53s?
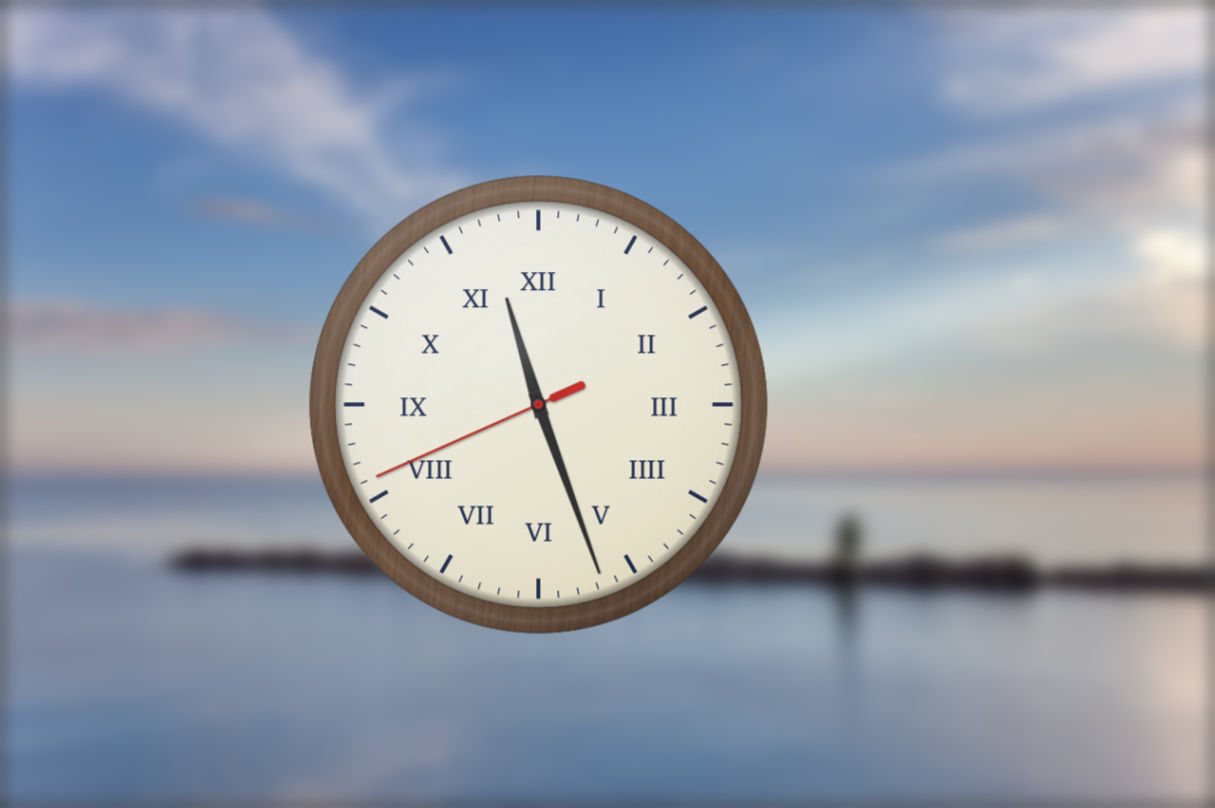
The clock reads 11h26m41s
